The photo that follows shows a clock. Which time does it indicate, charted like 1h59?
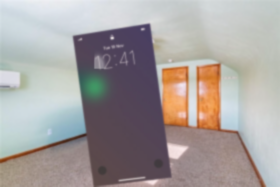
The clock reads 12h41
